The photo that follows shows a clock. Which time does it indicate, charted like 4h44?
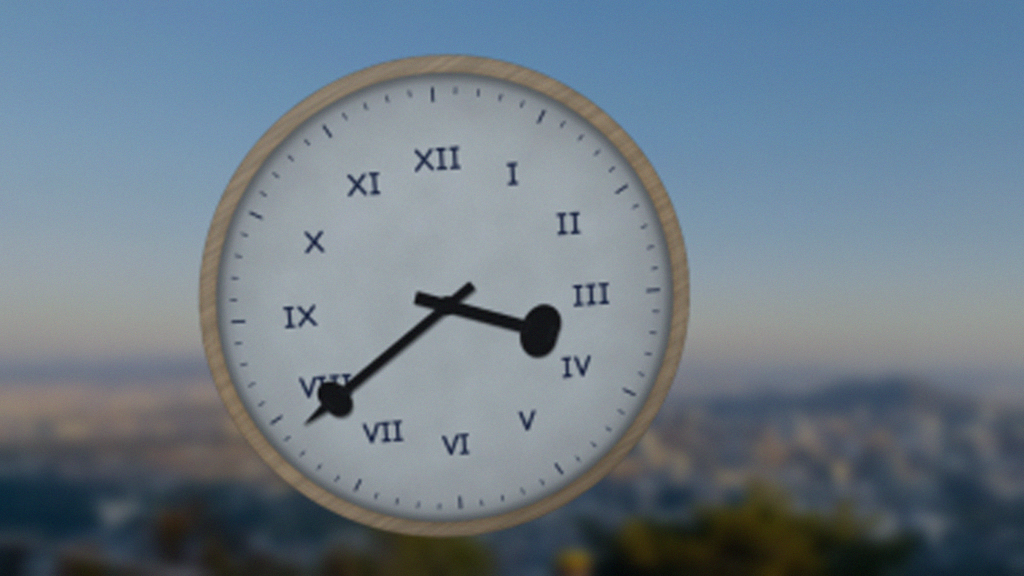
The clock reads 3h39
